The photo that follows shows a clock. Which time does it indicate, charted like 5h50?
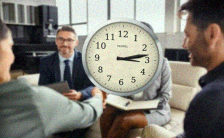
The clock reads 3h13
